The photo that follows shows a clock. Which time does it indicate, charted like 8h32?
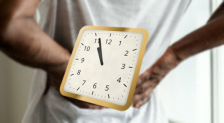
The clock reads 10h56
